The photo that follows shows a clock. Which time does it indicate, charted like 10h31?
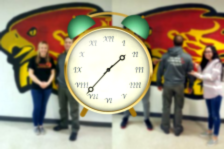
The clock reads 1h37
